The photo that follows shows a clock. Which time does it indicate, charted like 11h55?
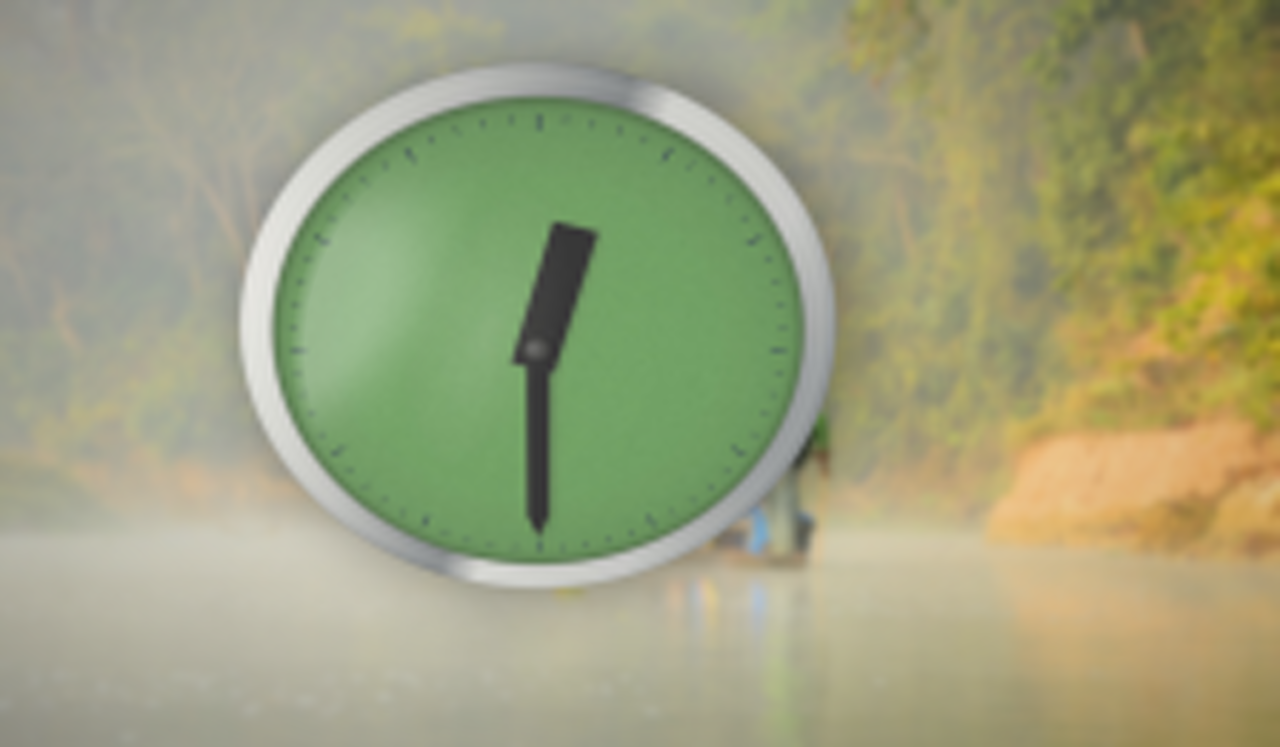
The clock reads 12h30
